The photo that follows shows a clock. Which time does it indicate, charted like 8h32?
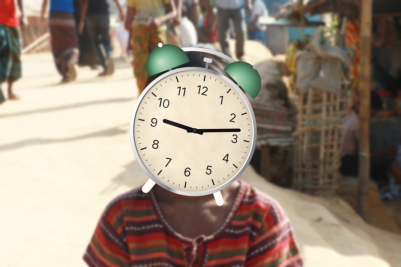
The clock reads 9h13
